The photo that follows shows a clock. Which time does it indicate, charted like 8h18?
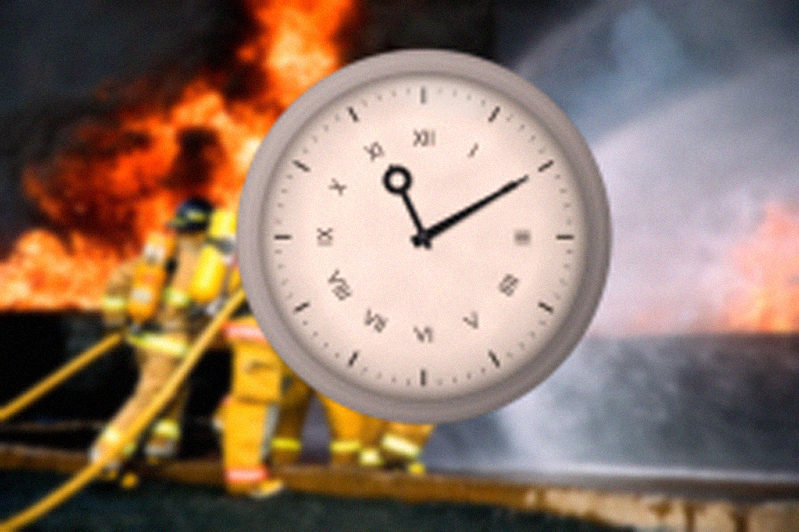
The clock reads 11h10
